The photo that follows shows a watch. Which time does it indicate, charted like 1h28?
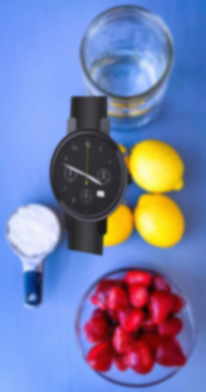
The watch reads 3h48
